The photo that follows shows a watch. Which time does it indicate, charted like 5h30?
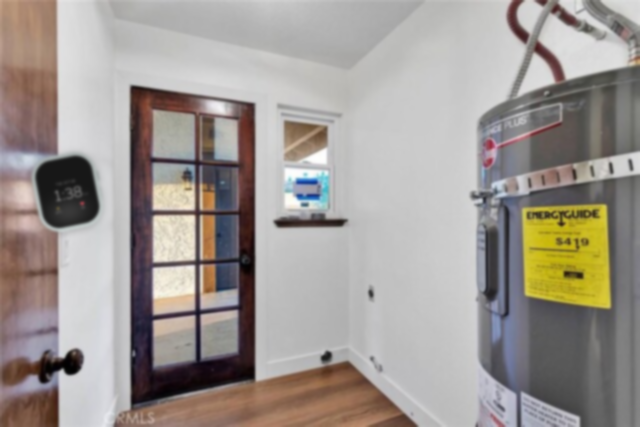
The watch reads 1h38
